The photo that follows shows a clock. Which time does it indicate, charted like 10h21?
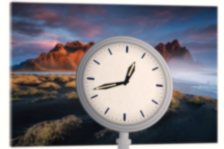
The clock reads 12h42
